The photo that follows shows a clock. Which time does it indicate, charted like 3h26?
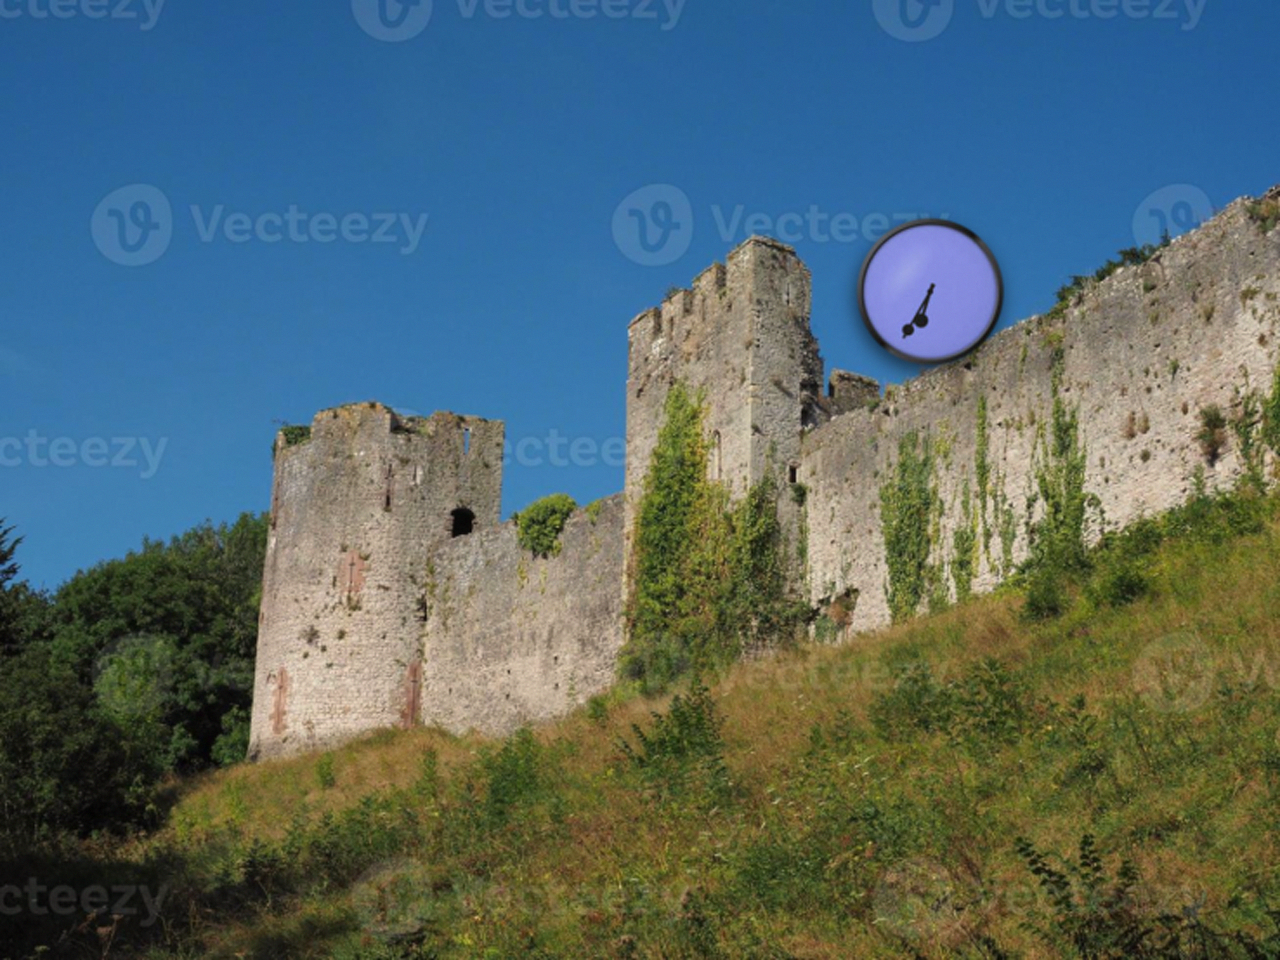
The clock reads 6h35
